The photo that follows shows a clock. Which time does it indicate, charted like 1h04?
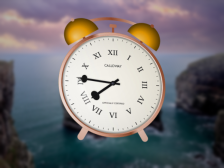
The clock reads 7h46
